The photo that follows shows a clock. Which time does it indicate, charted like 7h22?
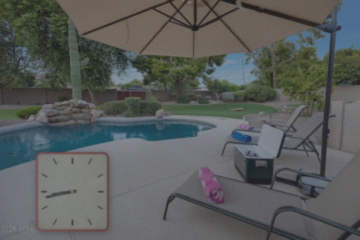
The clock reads 8h43
